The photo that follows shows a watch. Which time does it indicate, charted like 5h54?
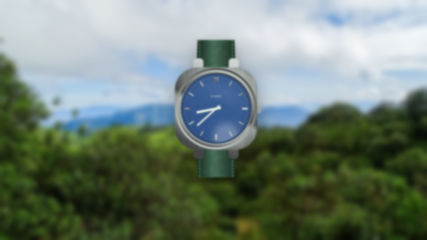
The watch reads 8h38
